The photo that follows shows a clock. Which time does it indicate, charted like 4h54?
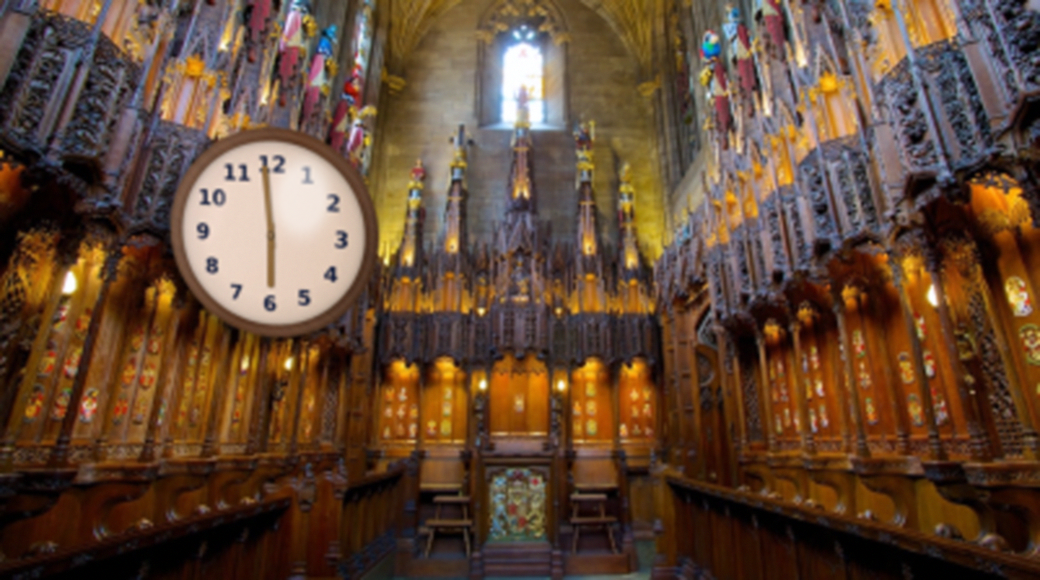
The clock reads 5h59
